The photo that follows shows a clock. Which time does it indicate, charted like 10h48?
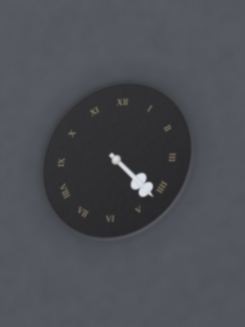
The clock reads 4h22
